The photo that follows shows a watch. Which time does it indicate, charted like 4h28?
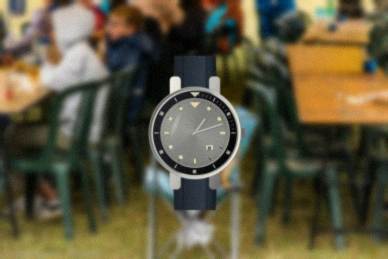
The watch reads 1h12
